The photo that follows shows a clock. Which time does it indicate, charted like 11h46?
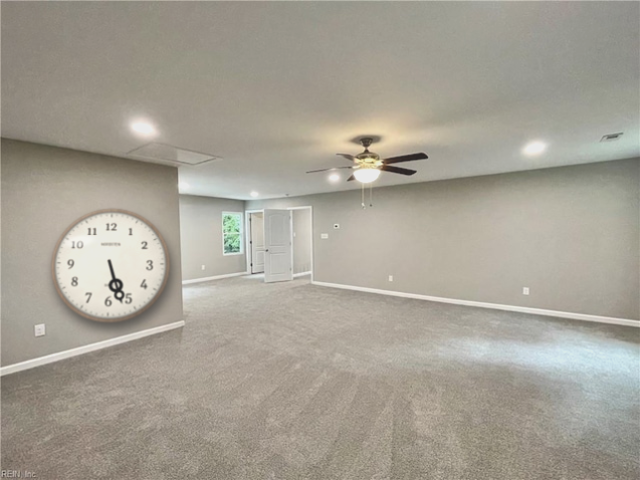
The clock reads 5h27
